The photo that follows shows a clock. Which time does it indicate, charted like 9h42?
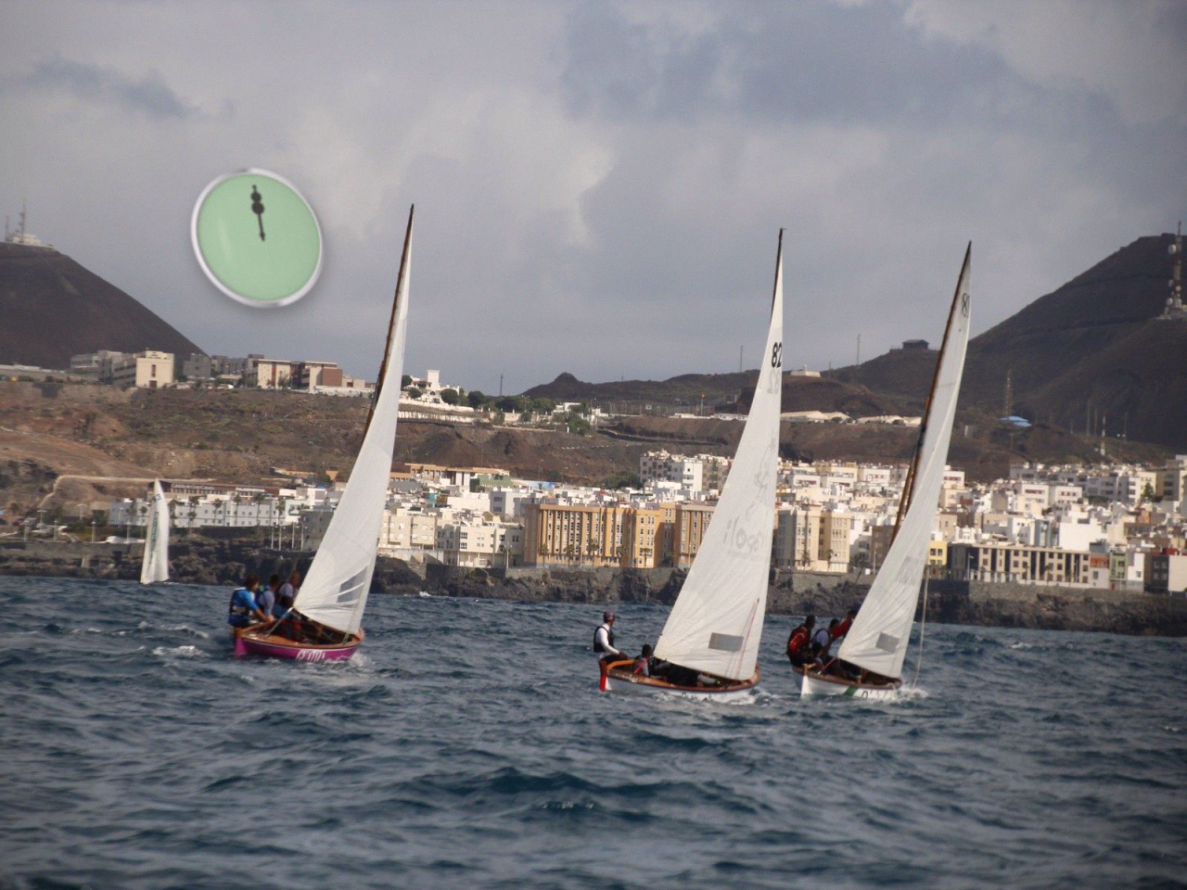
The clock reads 12h00
